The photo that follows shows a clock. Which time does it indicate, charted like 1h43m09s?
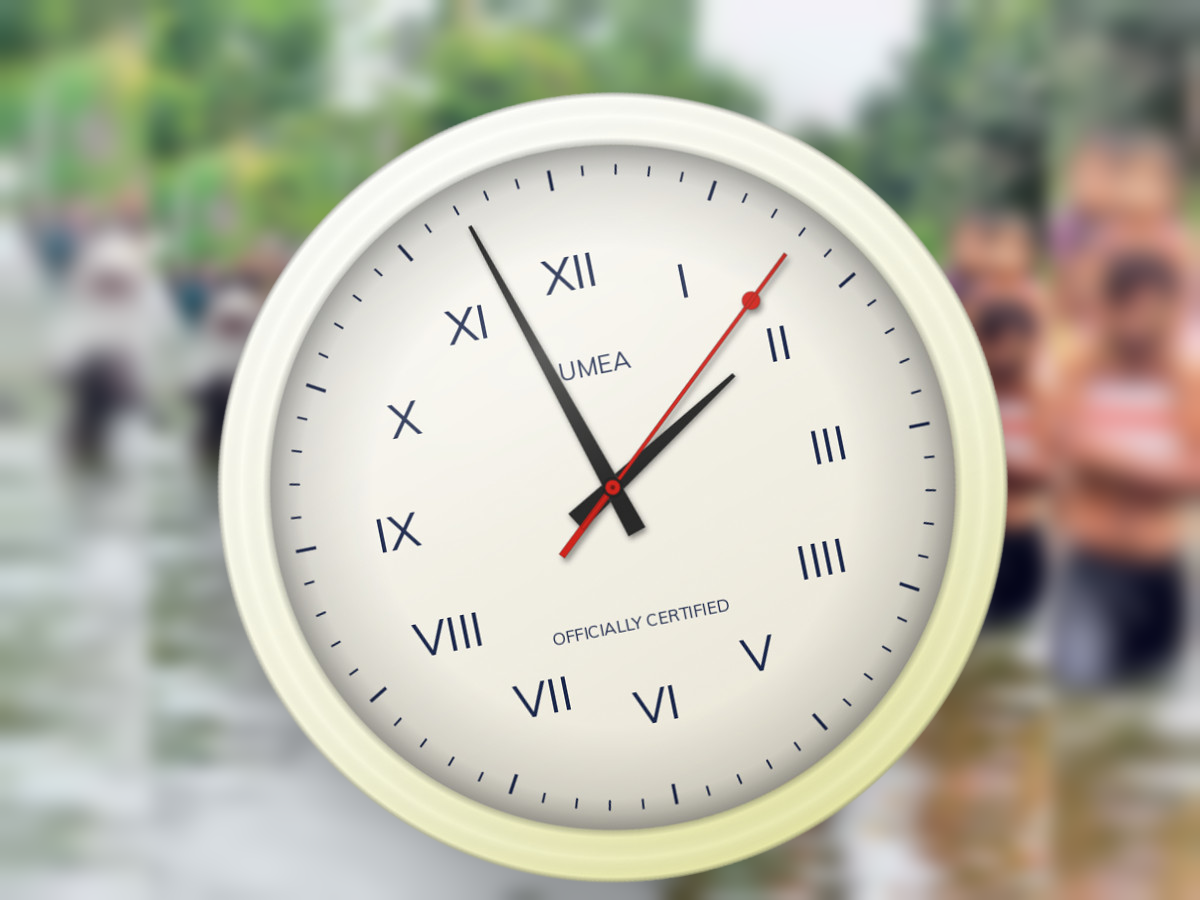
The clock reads 1h57m08s
